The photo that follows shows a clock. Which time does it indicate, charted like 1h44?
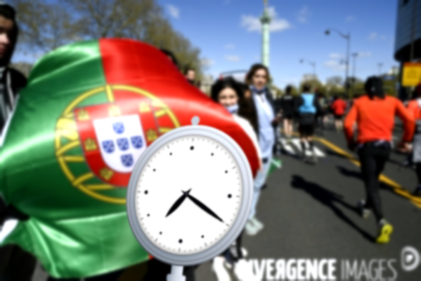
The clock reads 7h20
